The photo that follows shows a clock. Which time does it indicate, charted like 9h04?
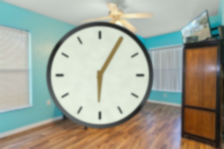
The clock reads 6h05
